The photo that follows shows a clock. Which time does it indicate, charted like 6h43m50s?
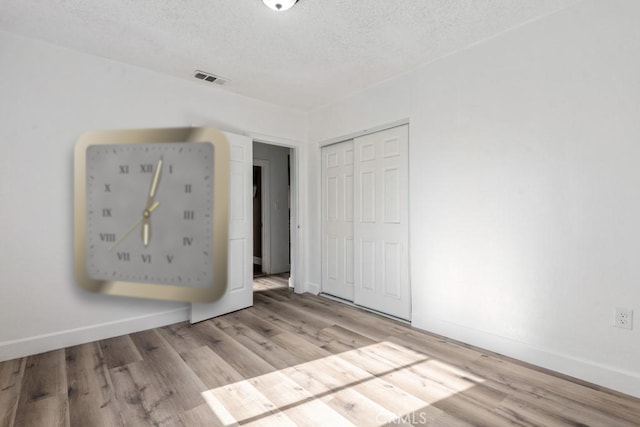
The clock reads 6h02m38s
